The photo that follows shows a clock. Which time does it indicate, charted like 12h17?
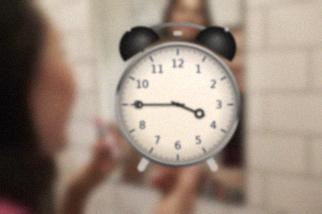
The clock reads 3h45
